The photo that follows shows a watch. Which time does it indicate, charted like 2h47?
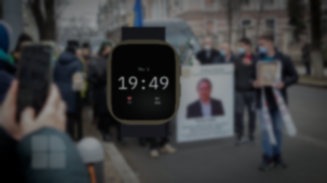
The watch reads 19h49
